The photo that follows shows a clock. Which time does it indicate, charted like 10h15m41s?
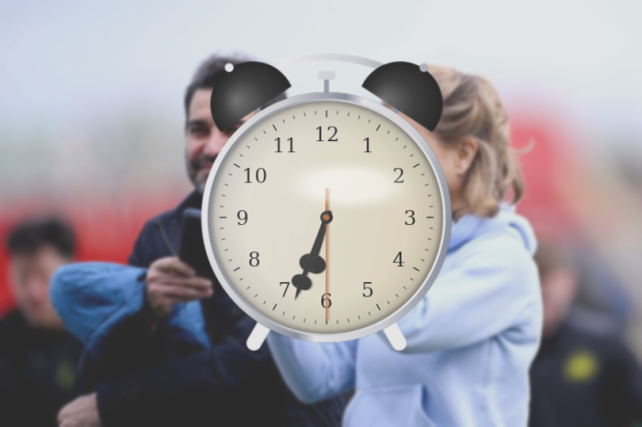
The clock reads 6h33m30s
